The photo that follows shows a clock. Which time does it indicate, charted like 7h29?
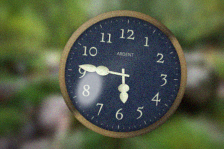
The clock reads 5h46
